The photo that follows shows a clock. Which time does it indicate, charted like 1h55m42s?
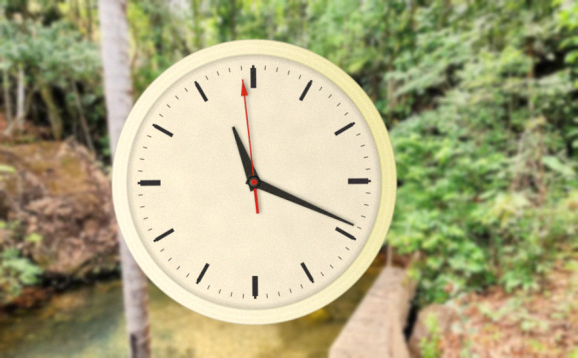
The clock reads 11h18m59s
